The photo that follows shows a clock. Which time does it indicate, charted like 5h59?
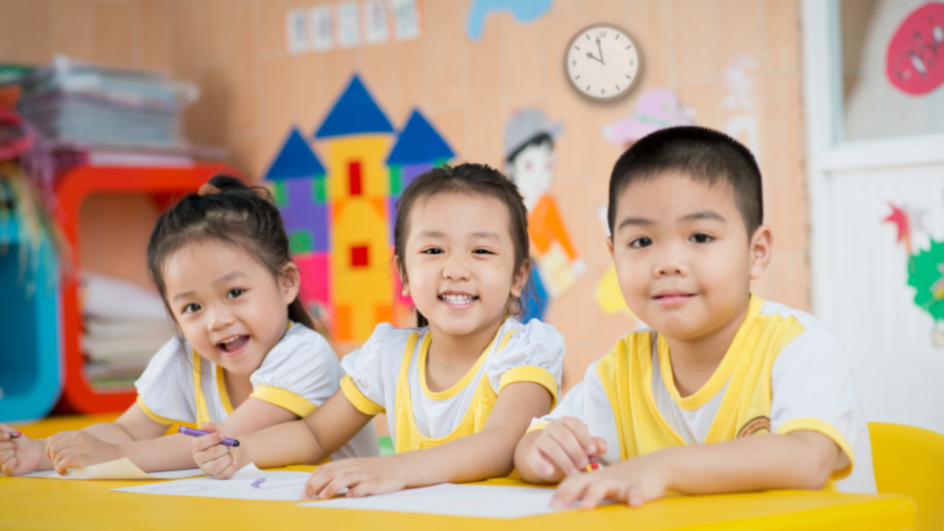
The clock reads 9h58
